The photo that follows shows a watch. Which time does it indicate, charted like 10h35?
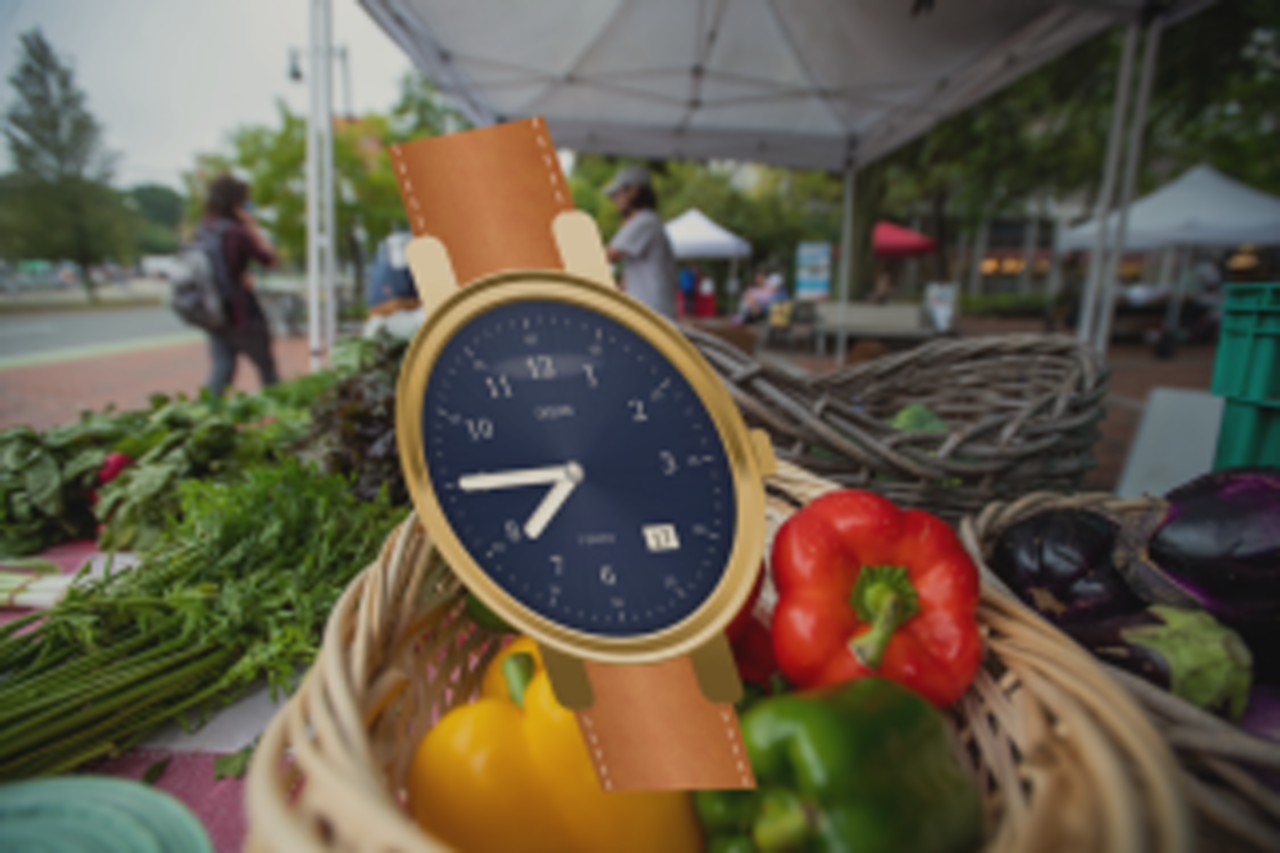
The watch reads 7h45
